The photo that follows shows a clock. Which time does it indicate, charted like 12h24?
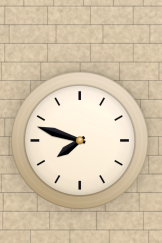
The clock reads 7h48
